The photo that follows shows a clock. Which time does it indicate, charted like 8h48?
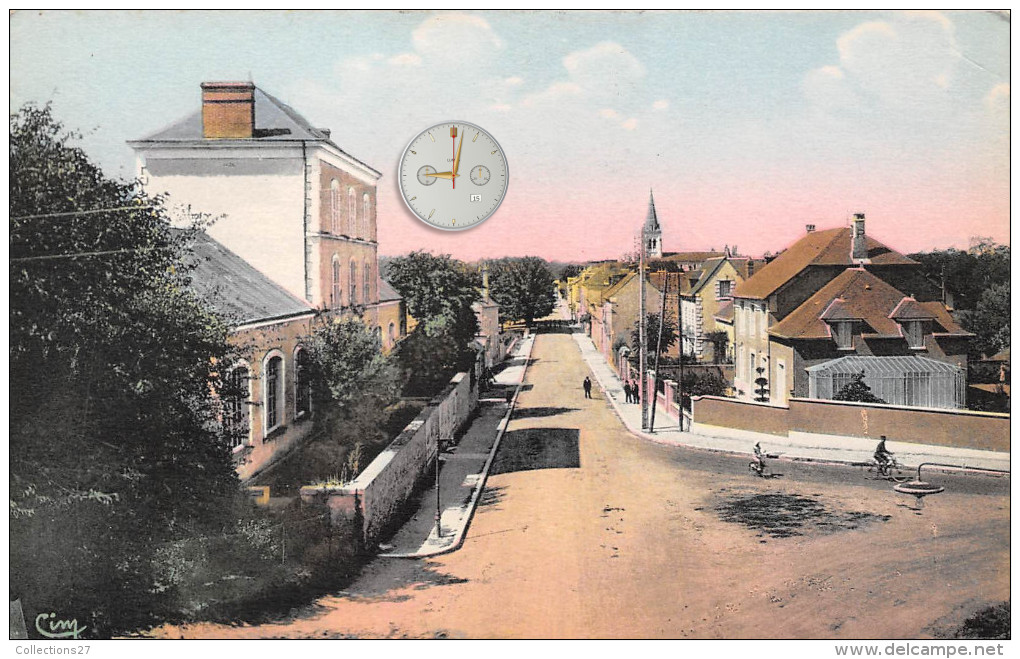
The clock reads 9h02
